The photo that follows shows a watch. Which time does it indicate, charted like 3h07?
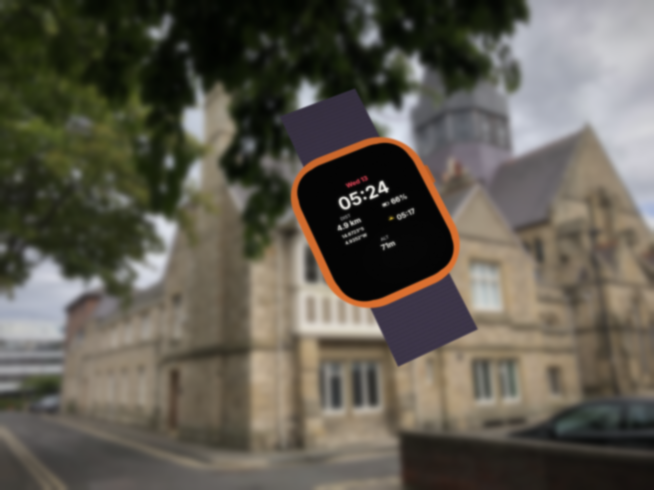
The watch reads 5h24
